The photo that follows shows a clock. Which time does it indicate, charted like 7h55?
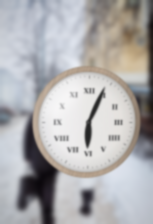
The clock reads 6h04
